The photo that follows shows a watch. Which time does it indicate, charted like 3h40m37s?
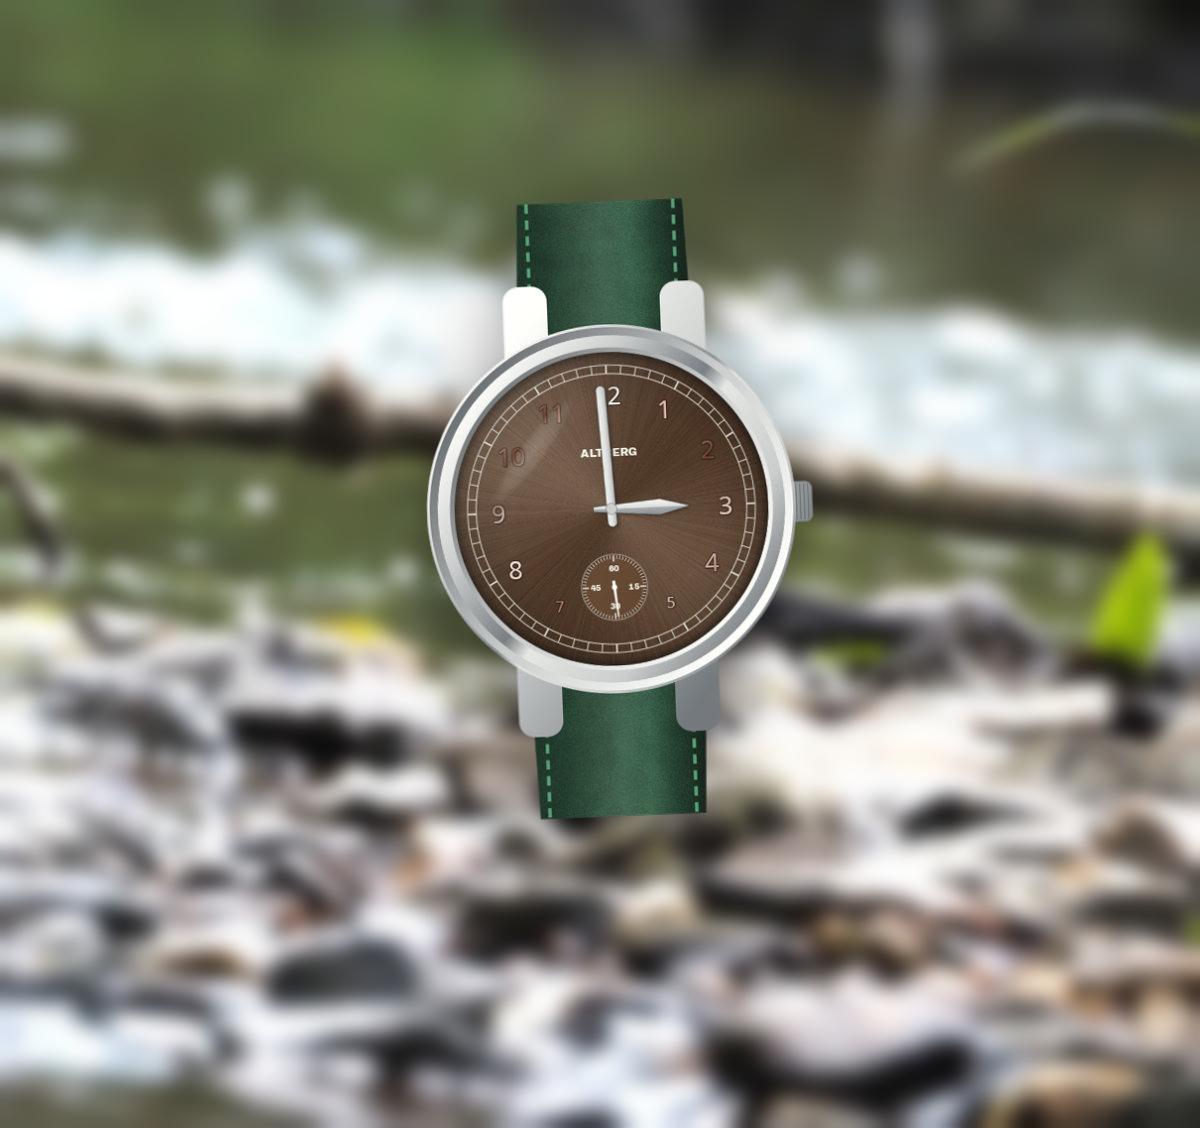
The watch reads 2h59m29s
